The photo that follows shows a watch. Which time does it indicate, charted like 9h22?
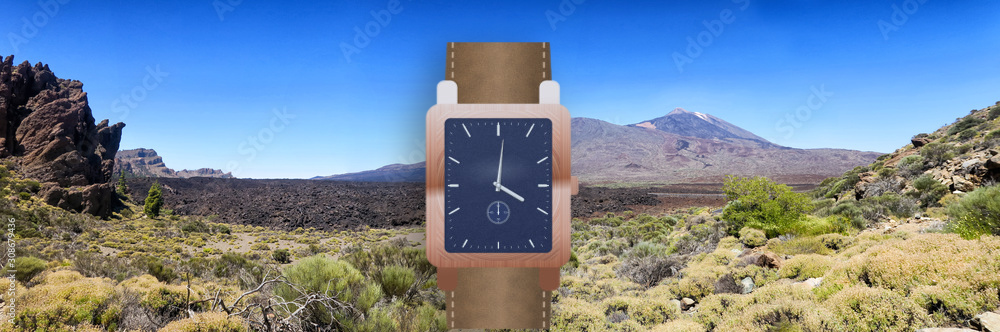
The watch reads 4h01
